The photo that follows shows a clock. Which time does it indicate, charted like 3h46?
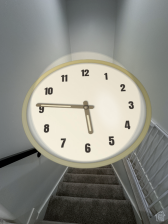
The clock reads 5h46
